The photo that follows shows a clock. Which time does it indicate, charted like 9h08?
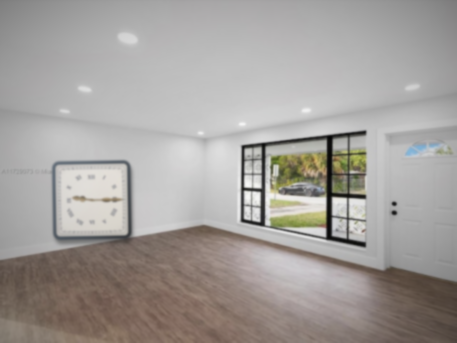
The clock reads 9h15
